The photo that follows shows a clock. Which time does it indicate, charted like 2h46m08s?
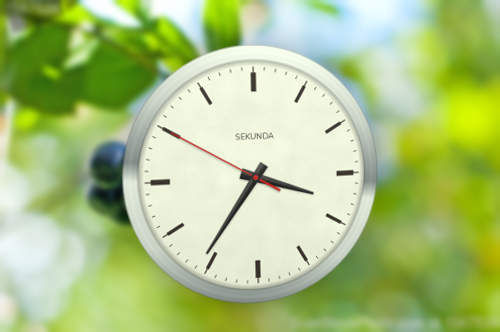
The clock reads 3h35m50s
